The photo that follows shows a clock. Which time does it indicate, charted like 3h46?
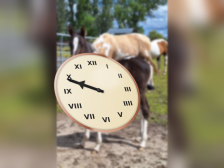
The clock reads 9h49
